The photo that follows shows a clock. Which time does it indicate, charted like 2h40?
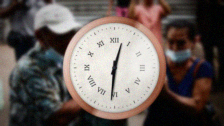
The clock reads 12h31
